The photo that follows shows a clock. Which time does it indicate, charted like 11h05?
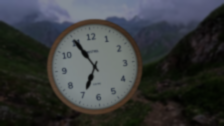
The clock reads 6h55
